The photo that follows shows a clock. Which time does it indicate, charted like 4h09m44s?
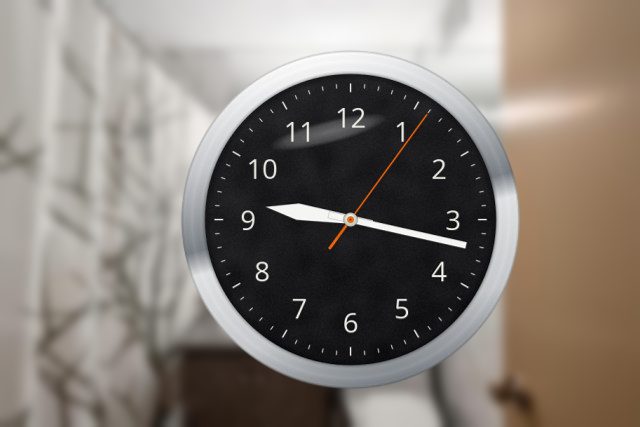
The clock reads 9h17m06s
